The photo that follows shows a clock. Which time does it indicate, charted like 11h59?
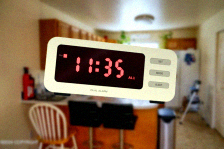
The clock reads 11h35
